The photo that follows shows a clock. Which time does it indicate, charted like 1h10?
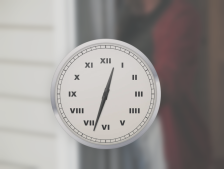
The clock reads 12h33
